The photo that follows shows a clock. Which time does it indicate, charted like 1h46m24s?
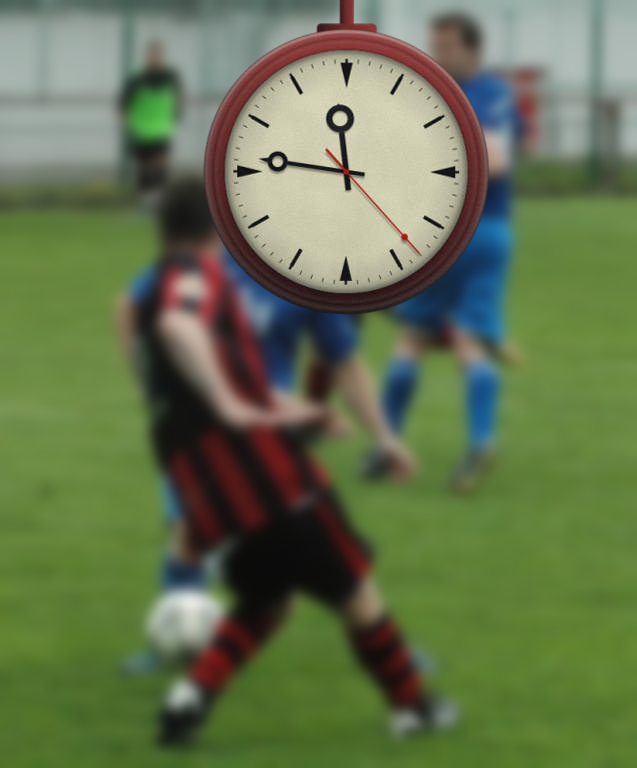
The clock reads 11h46m23s
